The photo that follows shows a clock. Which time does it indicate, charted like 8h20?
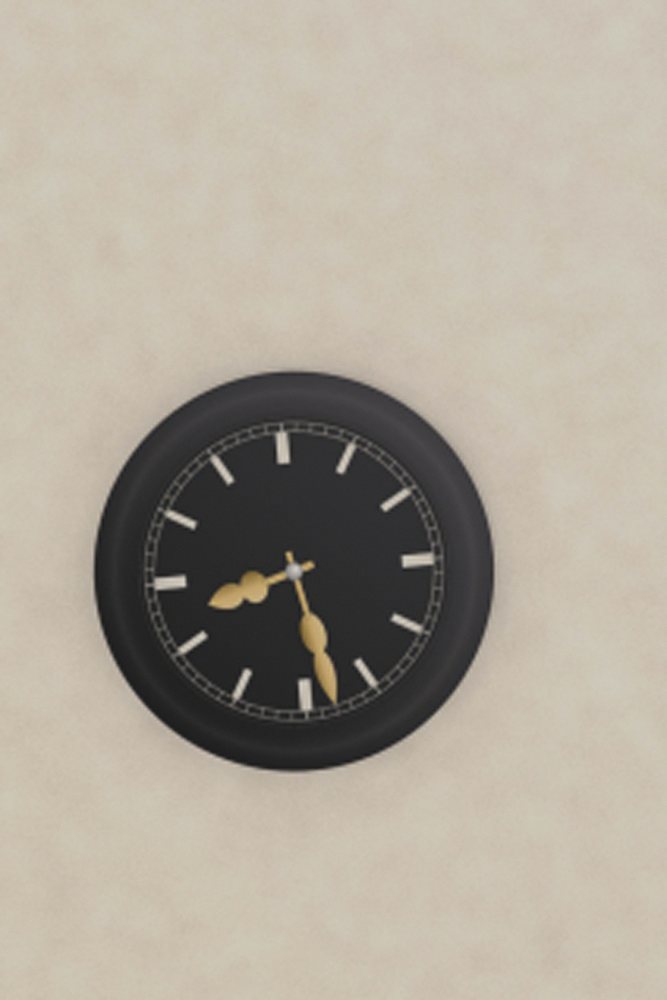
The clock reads 8h28
